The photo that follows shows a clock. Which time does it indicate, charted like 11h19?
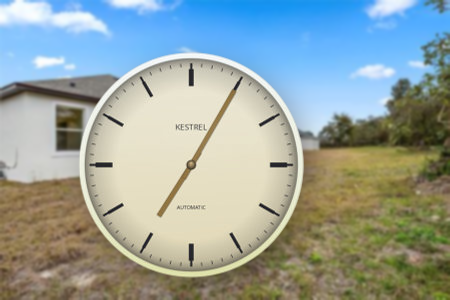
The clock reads 7h05
